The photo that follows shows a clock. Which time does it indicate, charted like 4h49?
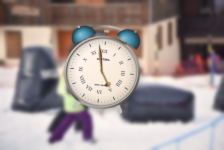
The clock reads 4h58
